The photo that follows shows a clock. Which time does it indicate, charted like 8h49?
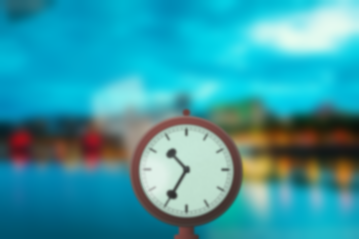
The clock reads 10h35
